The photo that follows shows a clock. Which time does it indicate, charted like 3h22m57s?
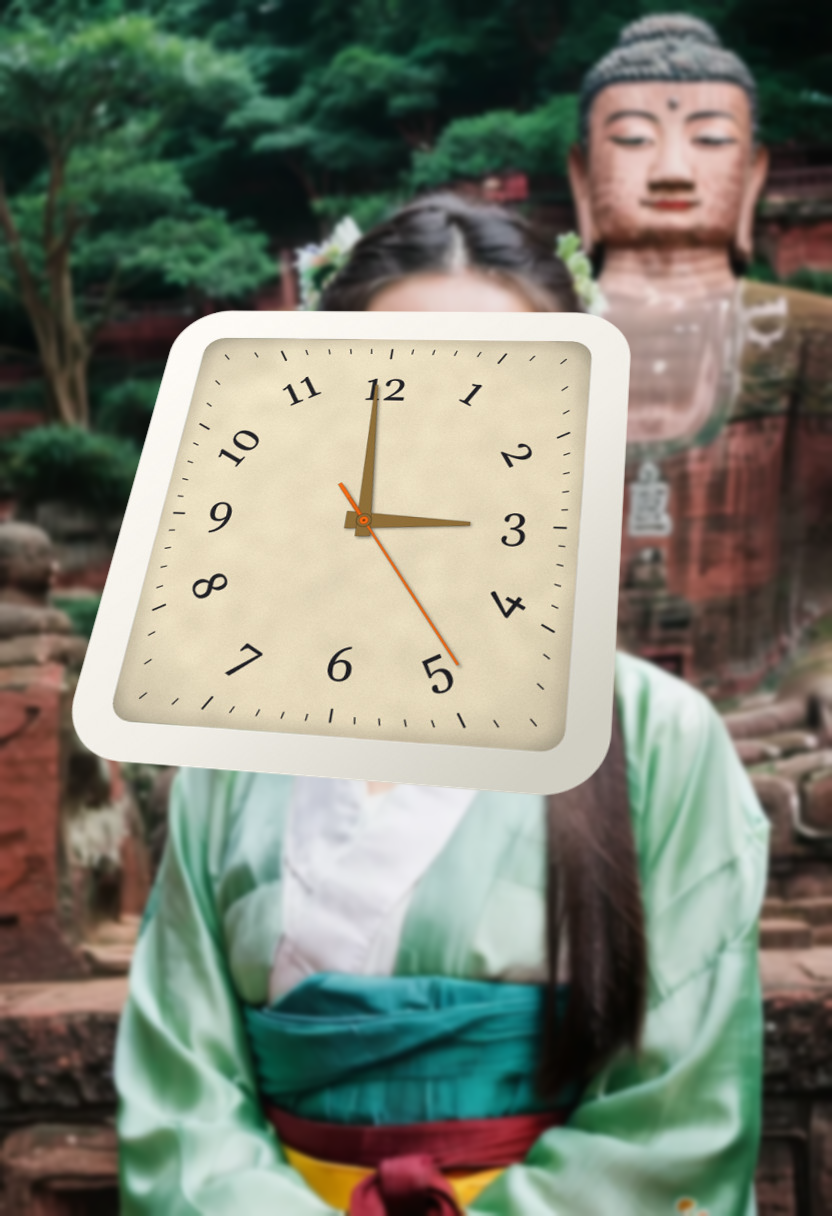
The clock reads 2h59m24s
